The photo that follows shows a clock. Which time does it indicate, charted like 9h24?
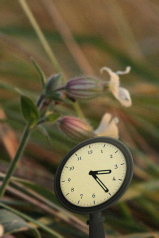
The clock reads 3h25
